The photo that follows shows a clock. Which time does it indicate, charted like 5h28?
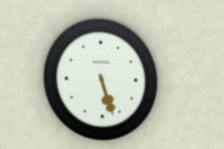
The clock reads 5h27
